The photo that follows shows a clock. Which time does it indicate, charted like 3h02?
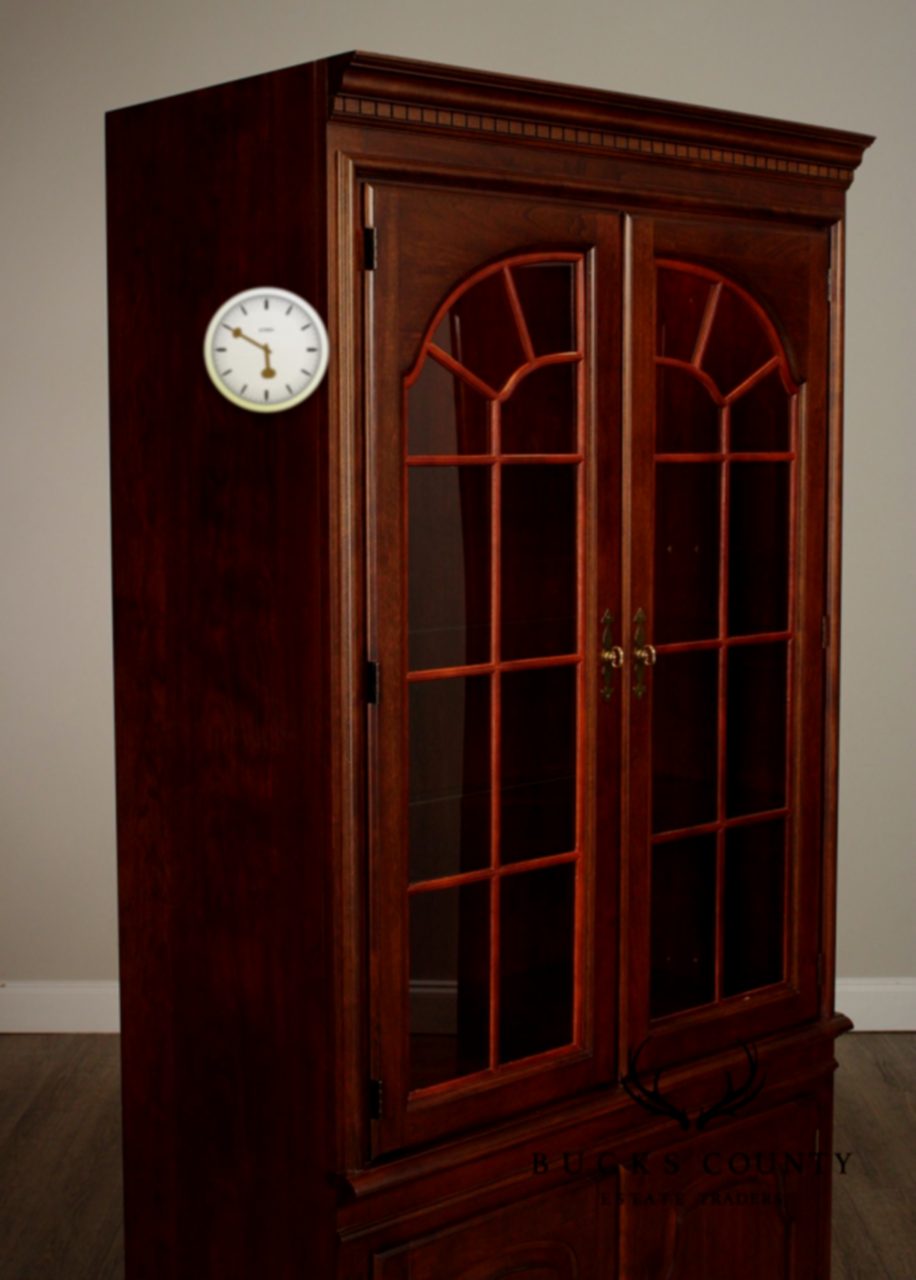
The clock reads 5h50
